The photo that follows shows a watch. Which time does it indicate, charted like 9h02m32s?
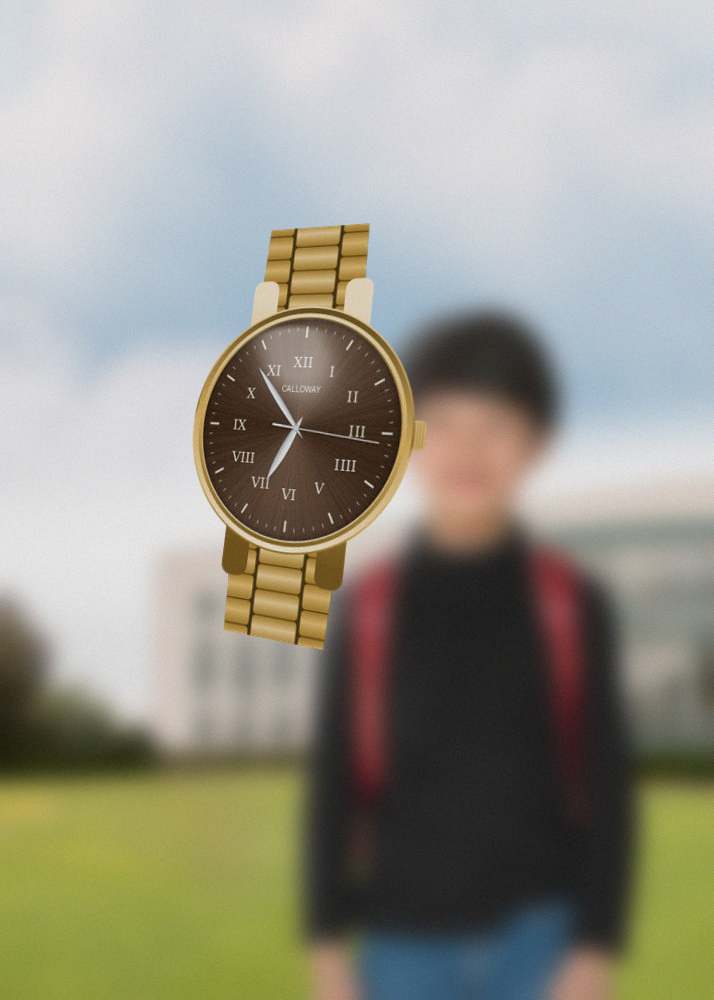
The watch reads 6h53m16s
